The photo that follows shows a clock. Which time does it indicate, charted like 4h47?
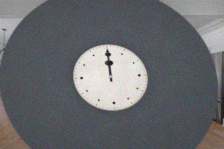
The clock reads 12h00
